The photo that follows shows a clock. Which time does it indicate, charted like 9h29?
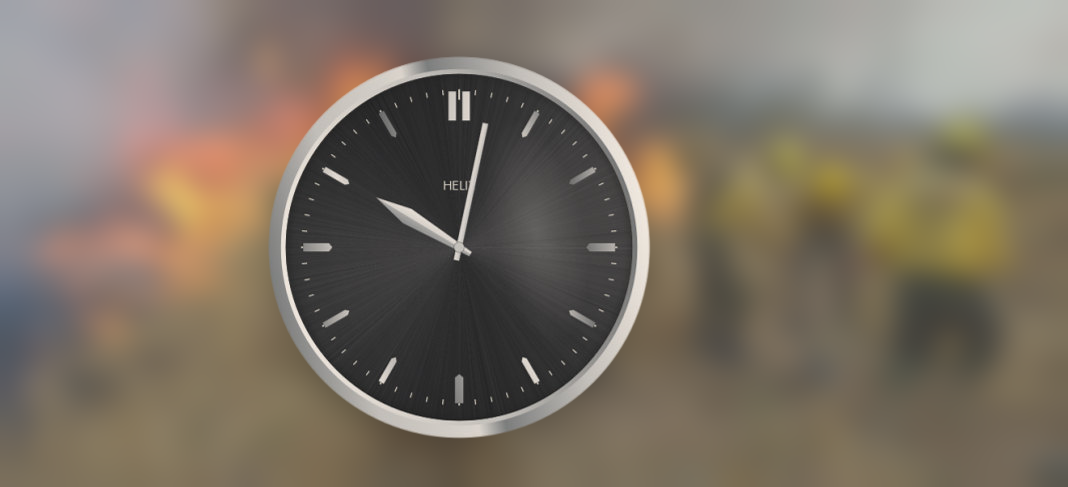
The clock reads 10h02
